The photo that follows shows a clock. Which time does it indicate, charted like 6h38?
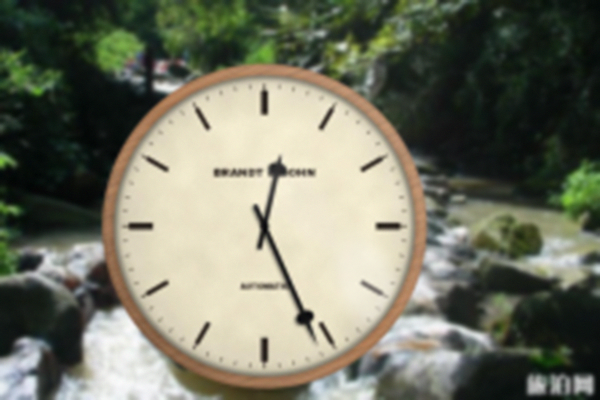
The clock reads 12h26
